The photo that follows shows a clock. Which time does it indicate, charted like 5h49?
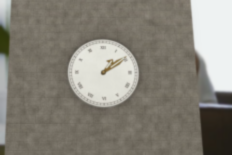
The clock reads 1h09
